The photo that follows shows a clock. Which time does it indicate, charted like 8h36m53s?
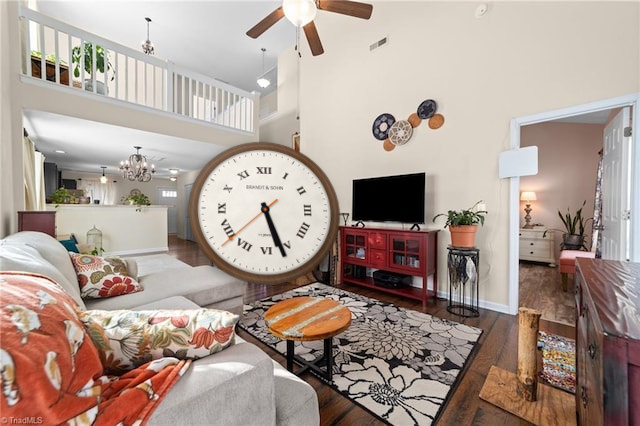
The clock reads 5h26m38s
